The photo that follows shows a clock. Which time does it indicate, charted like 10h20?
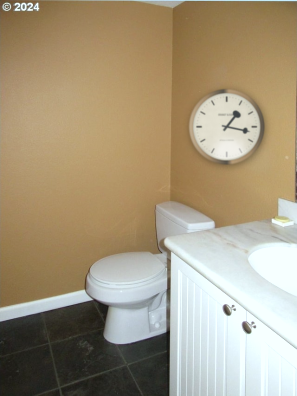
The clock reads 1h17
